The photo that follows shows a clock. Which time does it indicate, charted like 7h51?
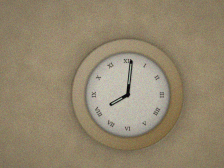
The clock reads 8h01
